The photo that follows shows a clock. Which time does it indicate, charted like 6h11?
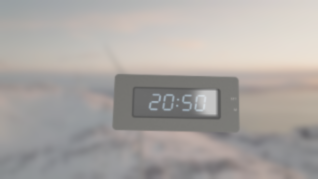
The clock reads 20h50
